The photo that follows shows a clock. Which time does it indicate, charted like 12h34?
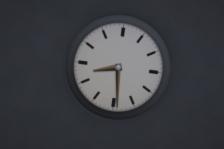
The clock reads 8h29
